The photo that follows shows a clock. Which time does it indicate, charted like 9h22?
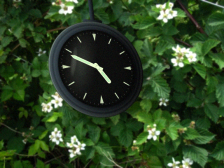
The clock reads 4h49
